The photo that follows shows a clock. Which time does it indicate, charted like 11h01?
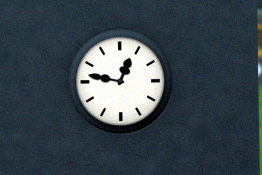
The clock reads 12h47
